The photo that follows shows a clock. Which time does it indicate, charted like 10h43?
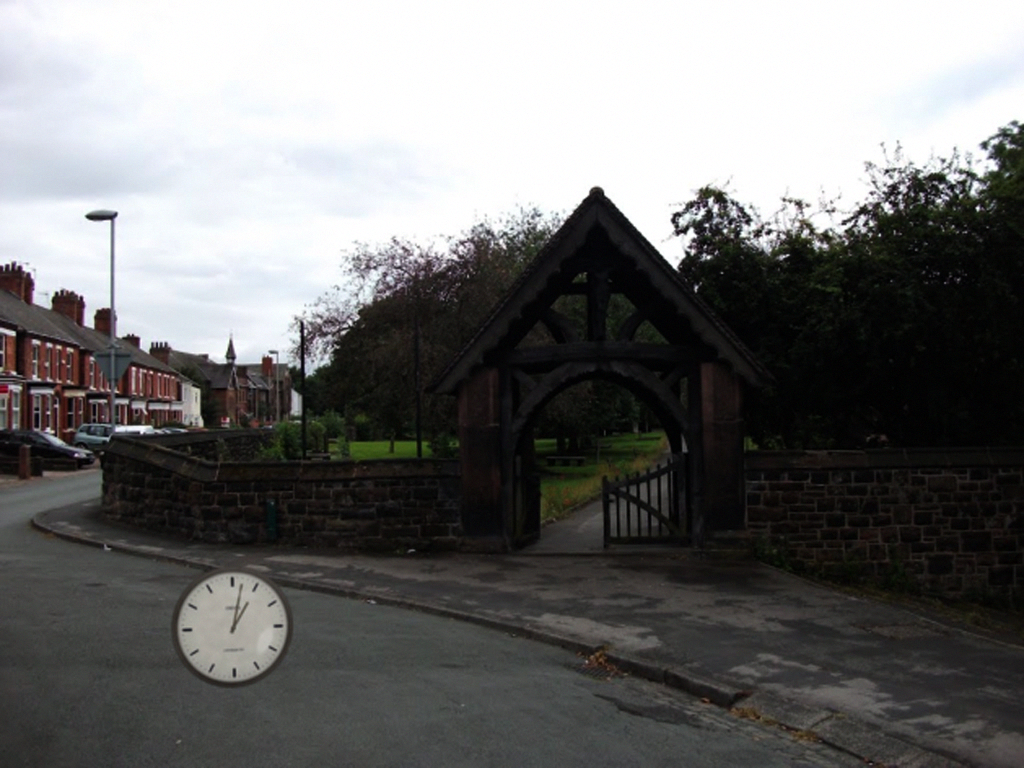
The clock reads 1h02
